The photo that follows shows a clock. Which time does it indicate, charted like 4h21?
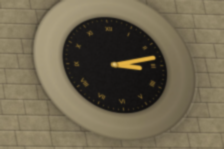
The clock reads 3h13
